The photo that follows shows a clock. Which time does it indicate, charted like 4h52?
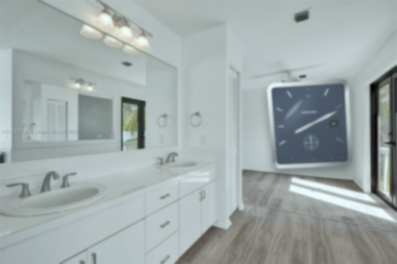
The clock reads 8h11
